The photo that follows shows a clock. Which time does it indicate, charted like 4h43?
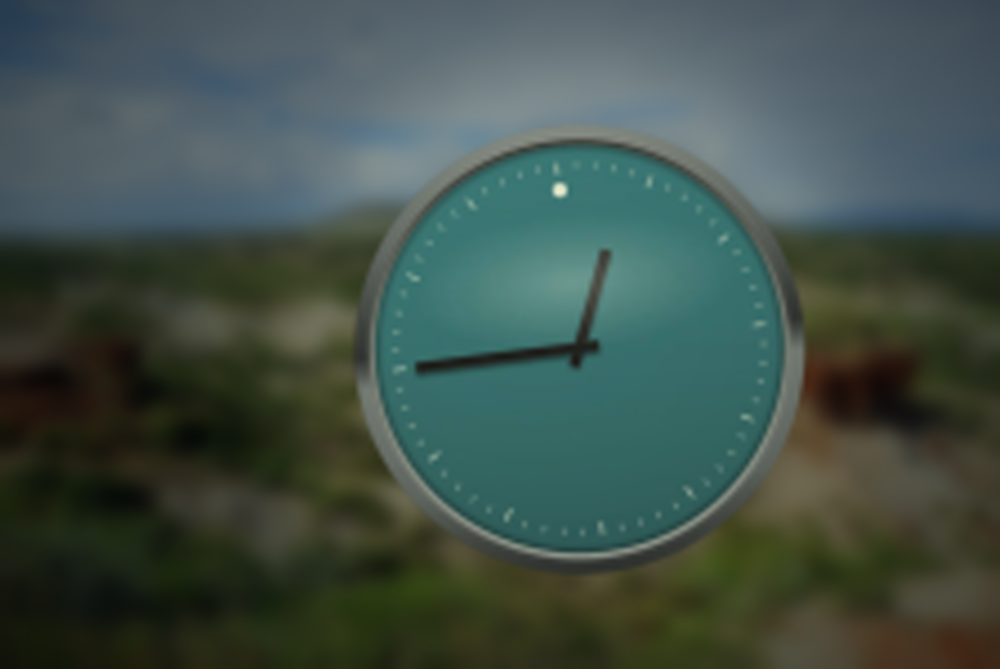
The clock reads 12h45
